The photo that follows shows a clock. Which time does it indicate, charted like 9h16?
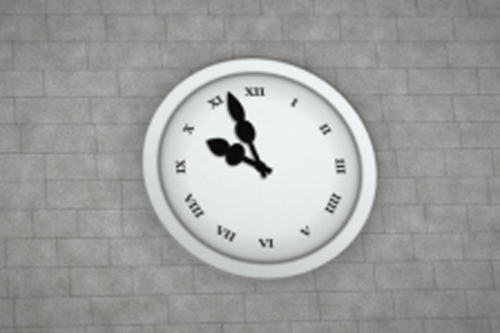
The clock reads 9h57
